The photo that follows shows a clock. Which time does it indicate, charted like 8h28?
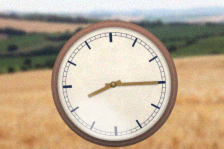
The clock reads 8h15
